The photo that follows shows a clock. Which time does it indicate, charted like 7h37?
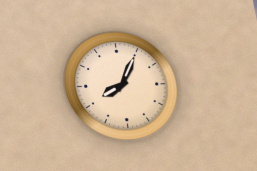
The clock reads 8h05
